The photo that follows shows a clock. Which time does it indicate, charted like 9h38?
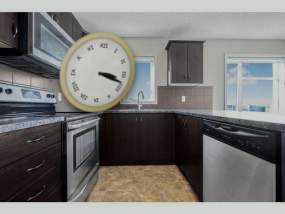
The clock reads 3h18
